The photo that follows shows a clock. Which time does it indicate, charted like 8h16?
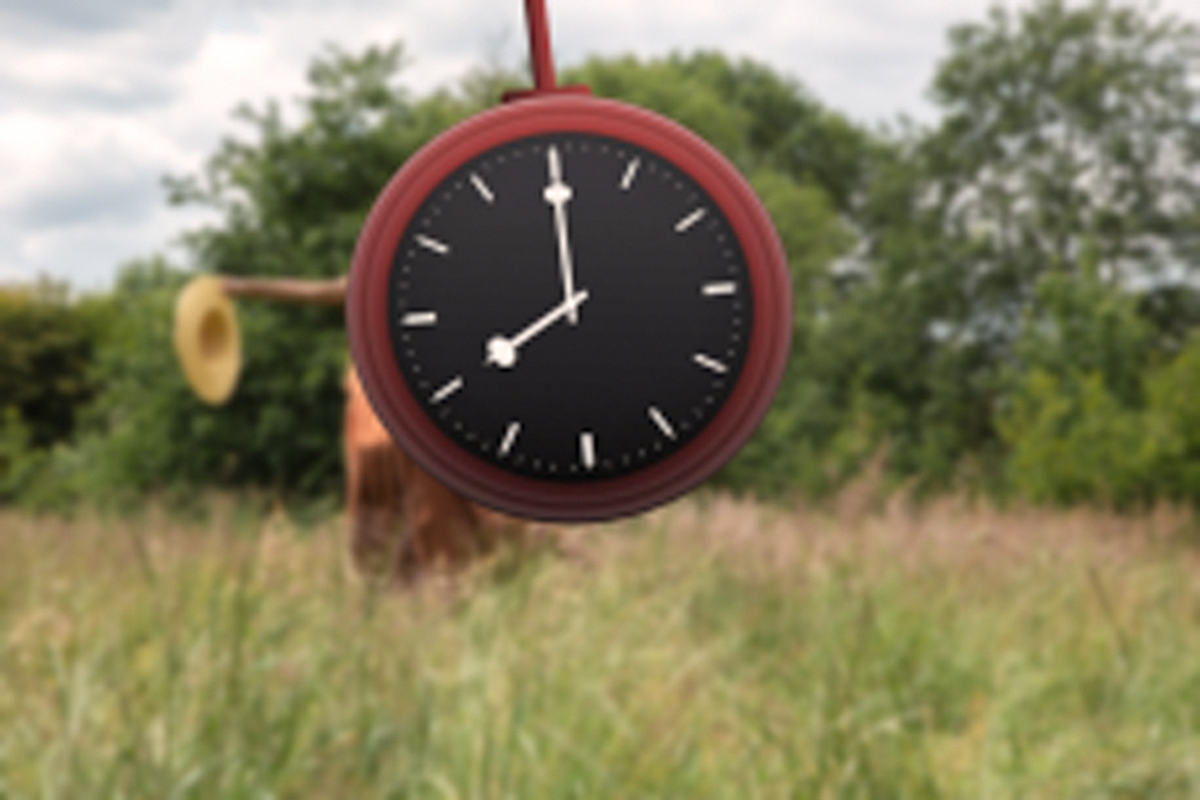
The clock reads 8h00
